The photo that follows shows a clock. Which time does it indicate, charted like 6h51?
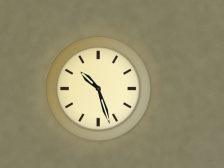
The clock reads 10h27
